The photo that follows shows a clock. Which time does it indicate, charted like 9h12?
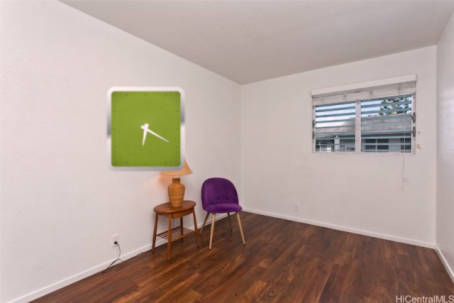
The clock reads 6h20
